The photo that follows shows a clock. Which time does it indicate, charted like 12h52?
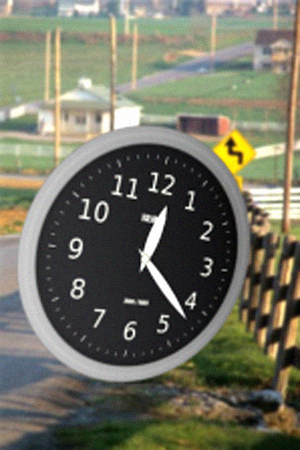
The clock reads 12h22
